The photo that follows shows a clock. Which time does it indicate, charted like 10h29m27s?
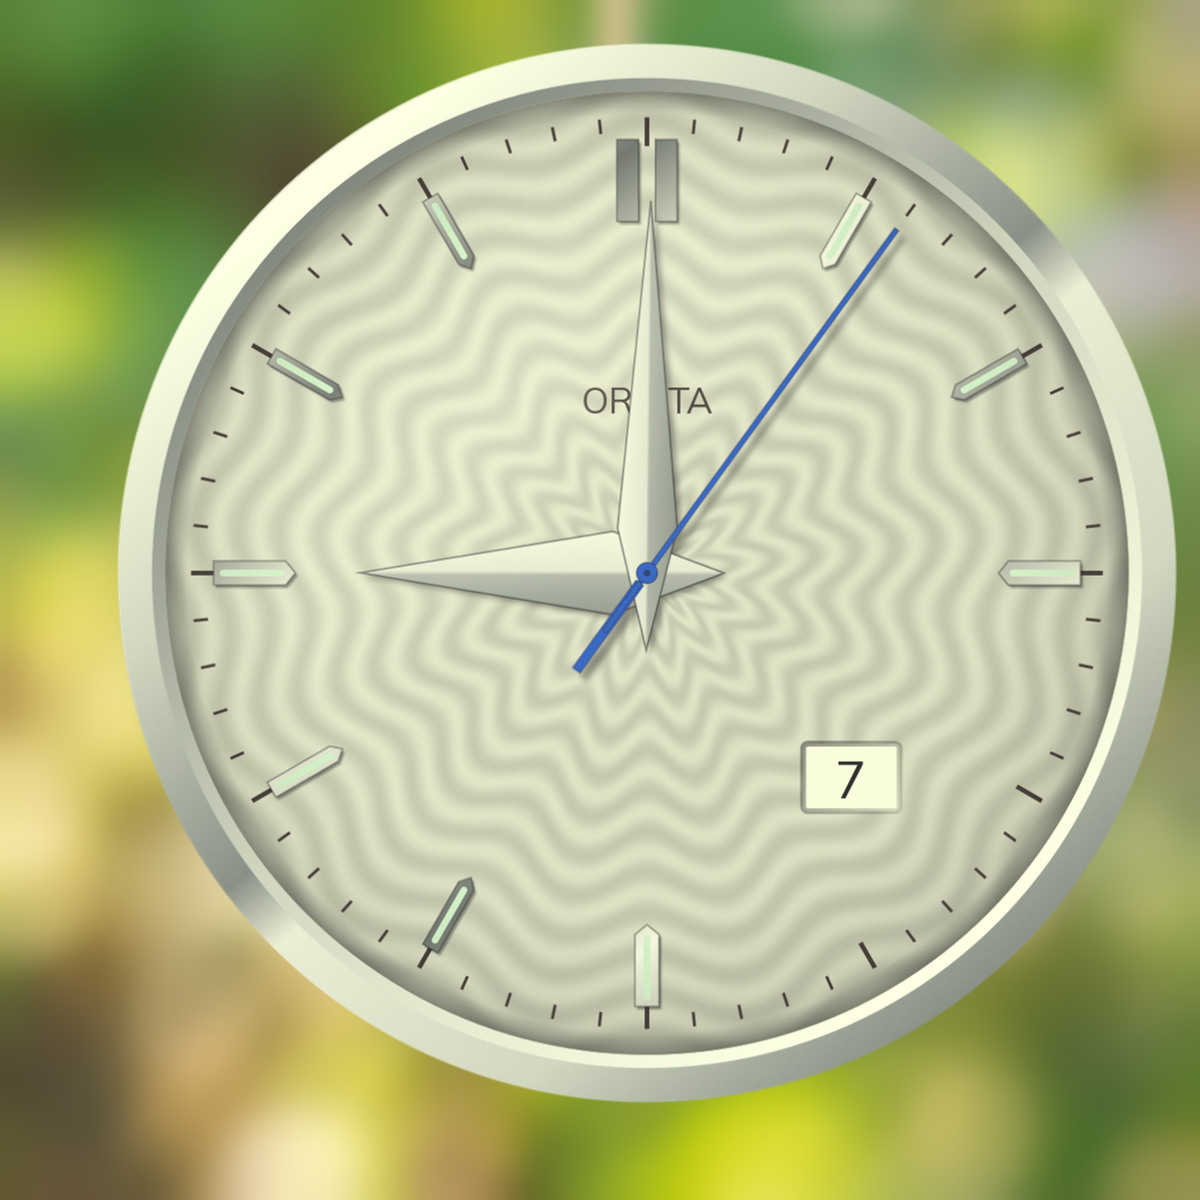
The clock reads 9h00m06s
